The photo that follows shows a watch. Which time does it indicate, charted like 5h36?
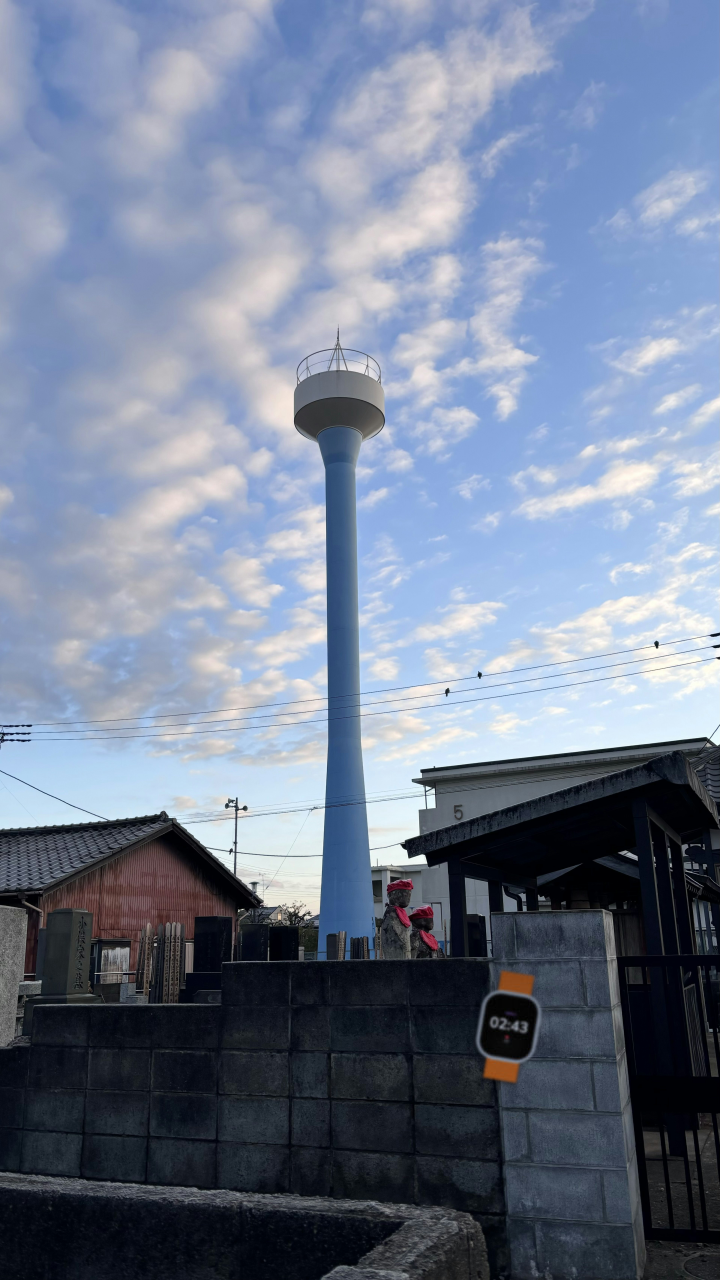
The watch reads 2h43
